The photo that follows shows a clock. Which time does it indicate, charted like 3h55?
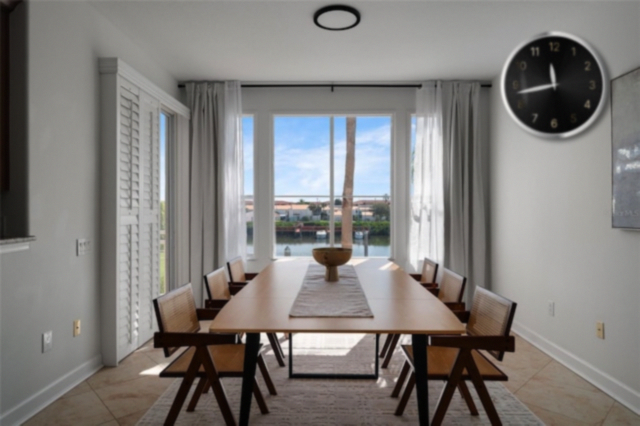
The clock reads 11h43
